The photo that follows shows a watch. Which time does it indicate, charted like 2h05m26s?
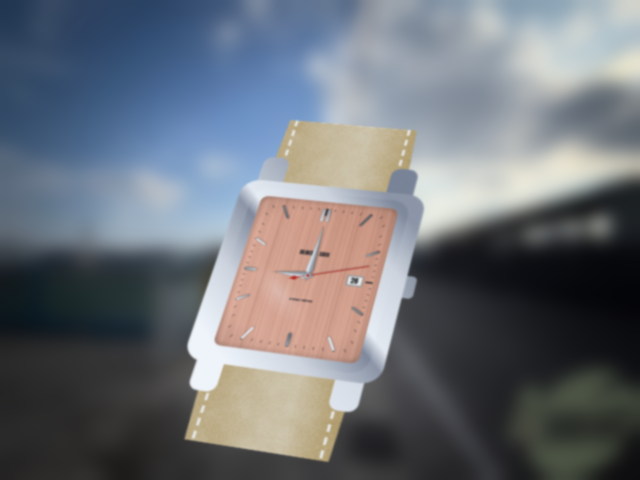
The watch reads 9h00m12s
